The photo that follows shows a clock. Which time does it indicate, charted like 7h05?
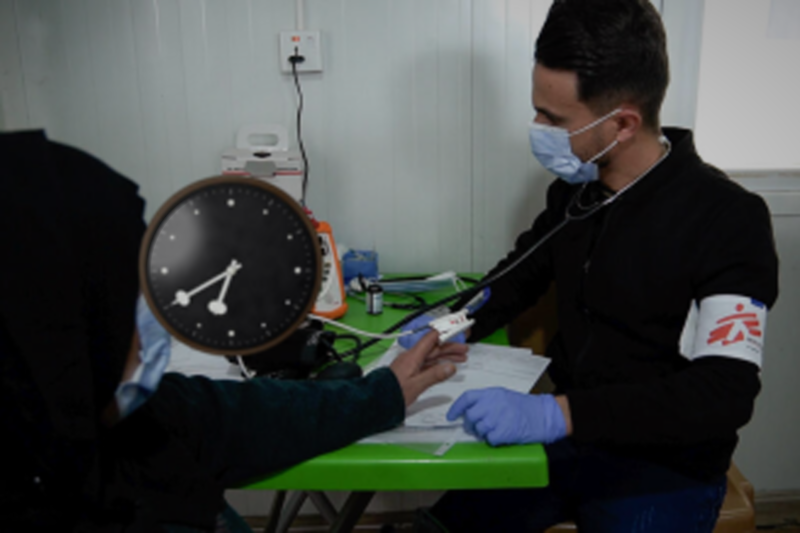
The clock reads 6h40
